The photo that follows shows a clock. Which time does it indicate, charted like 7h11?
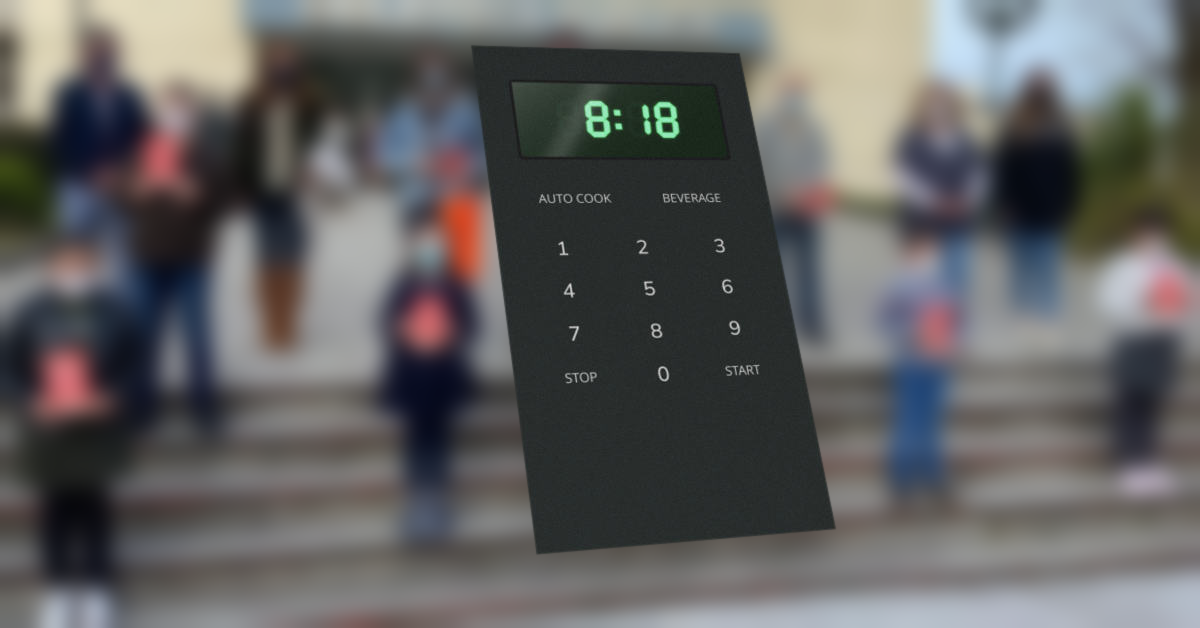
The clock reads 8h18
